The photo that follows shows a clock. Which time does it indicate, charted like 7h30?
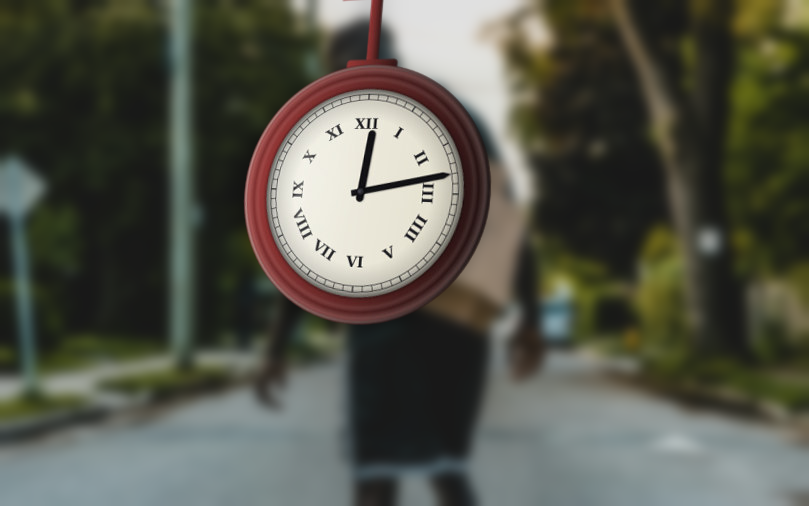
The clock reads 12h13
